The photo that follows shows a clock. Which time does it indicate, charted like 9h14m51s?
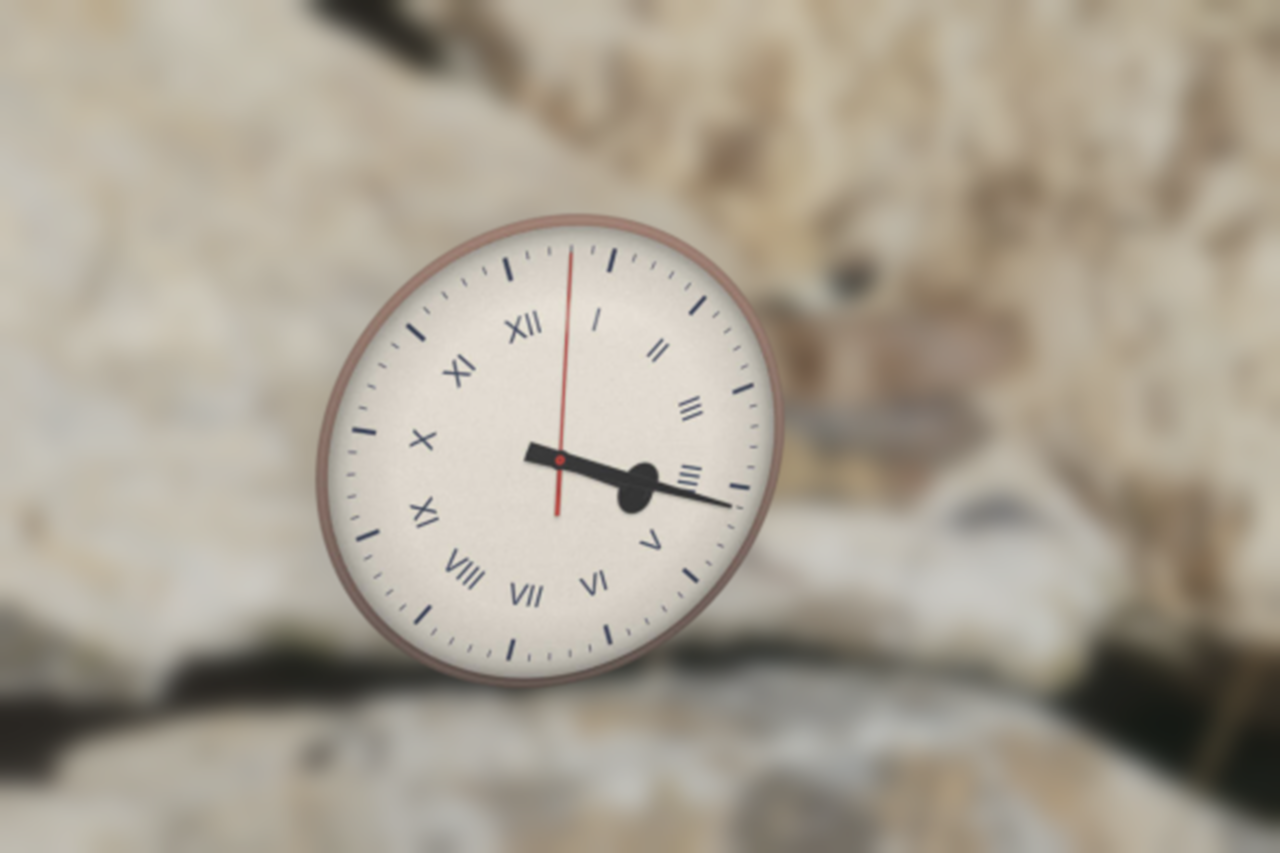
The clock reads 4h21m03s
